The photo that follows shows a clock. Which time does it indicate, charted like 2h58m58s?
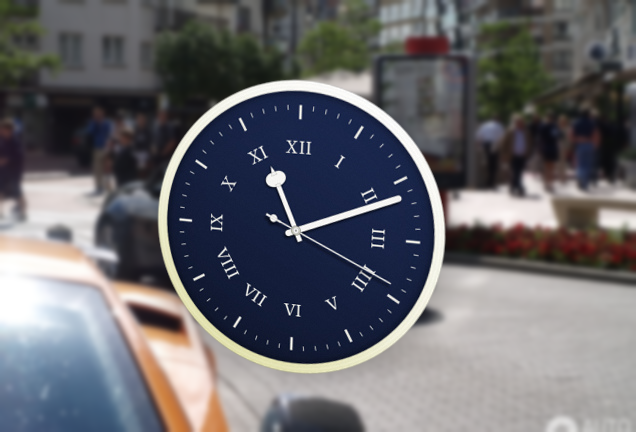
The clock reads 11h11m19s
